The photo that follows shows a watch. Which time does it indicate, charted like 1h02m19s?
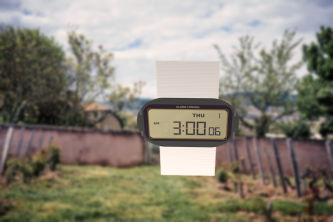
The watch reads 3h00m06s
